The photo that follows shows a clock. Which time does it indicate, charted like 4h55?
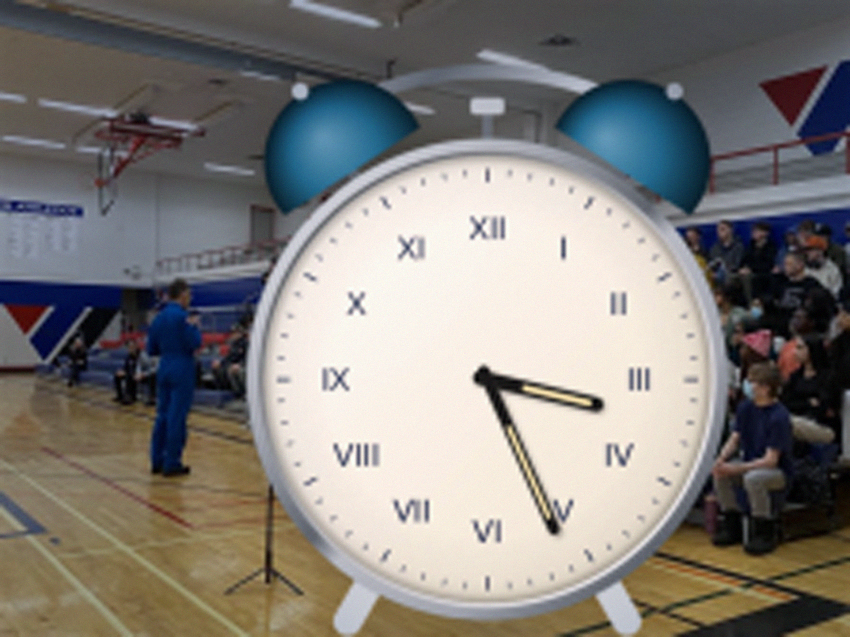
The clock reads 3h26
